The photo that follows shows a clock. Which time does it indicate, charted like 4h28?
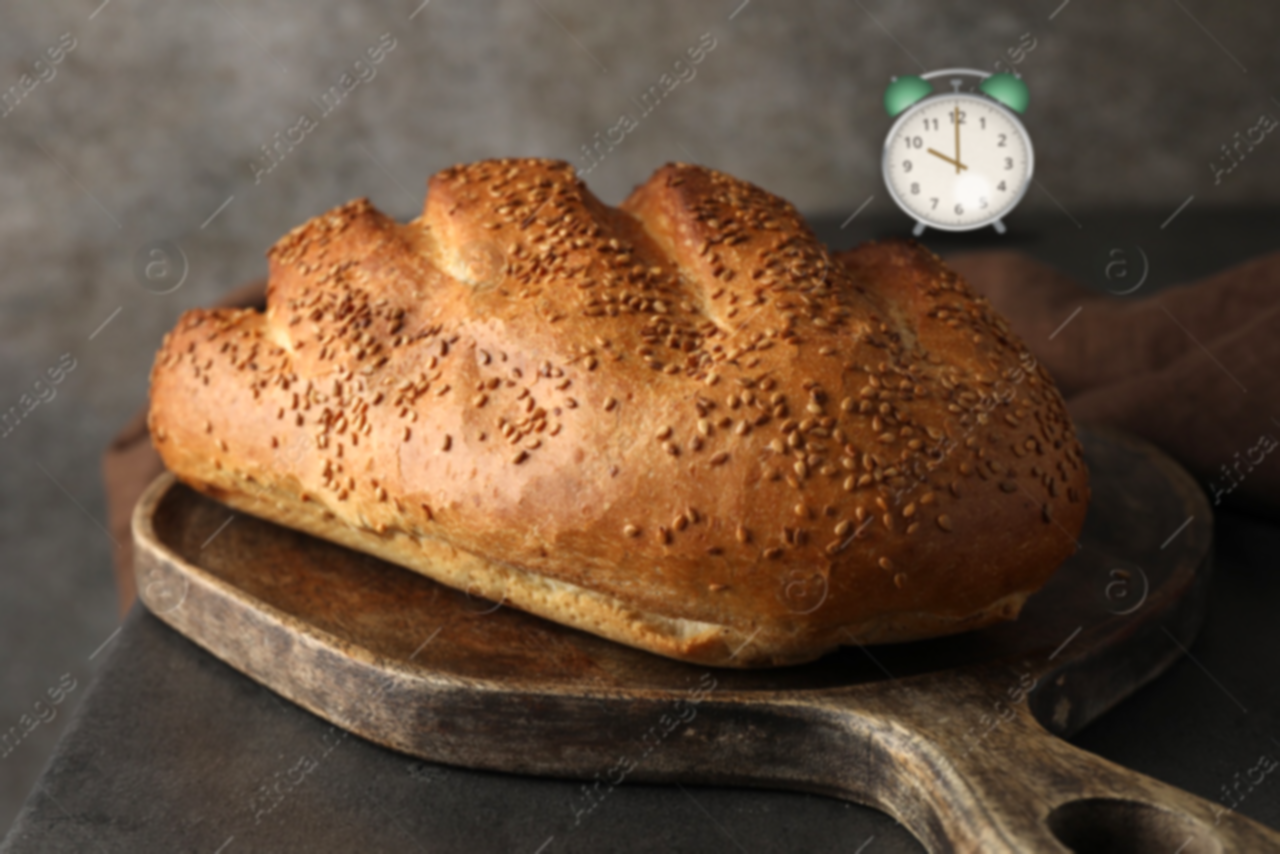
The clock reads 10h00
